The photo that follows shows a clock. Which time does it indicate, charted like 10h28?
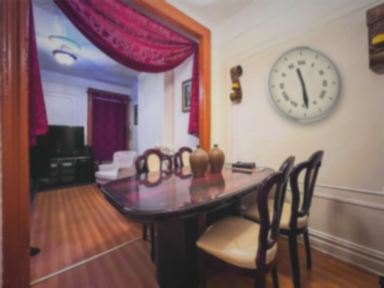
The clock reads 11h29
